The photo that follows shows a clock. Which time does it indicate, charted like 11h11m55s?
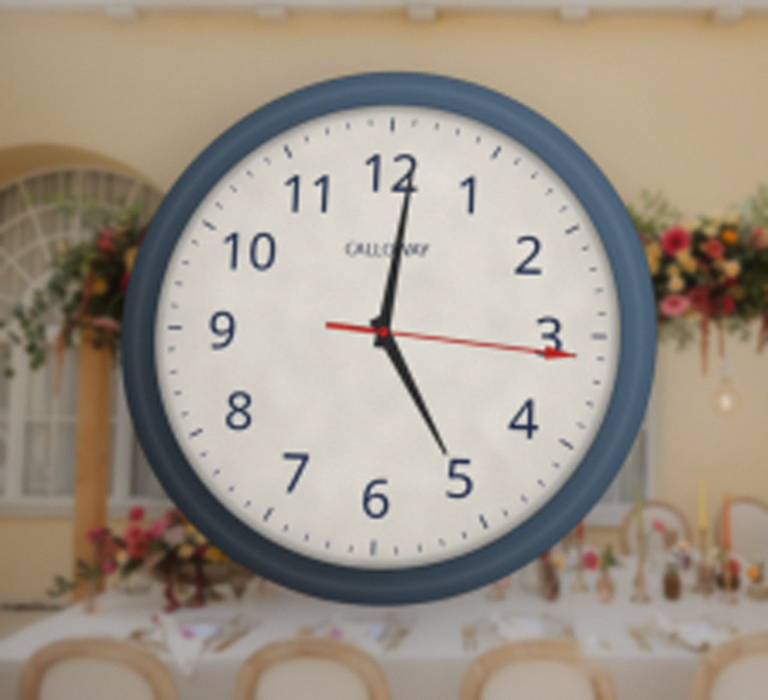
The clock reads 5h01m16s
